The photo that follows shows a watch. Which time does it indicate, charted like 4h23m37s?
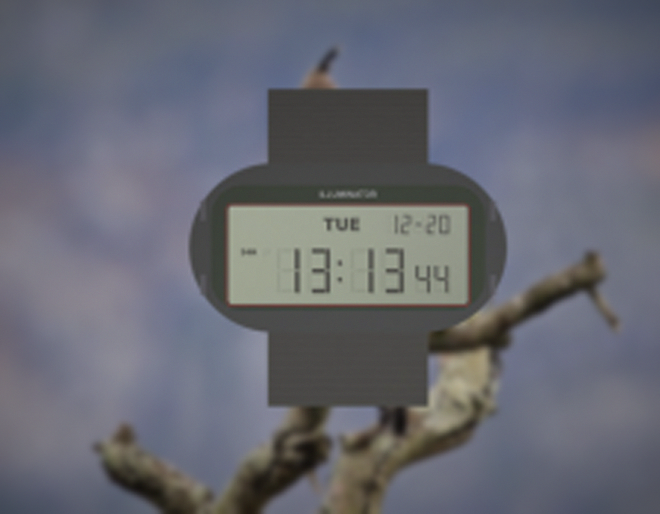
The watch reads 13h13m44s
